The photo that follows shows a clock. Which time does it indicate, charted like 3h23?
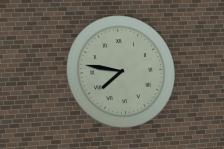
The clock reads 7h47
